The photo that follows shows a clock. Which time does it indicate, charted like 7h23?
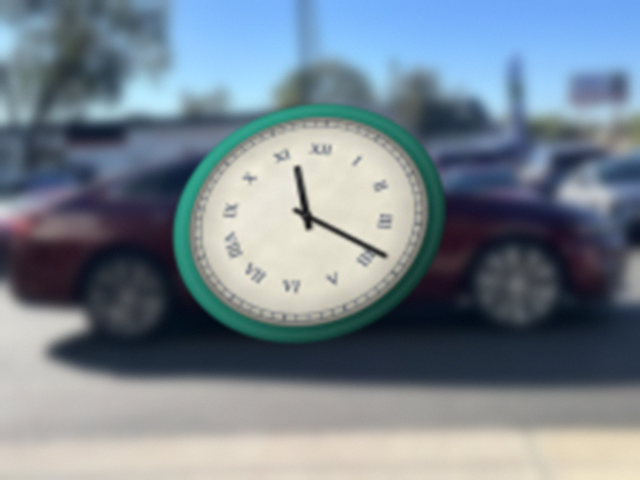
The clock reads 11h19
